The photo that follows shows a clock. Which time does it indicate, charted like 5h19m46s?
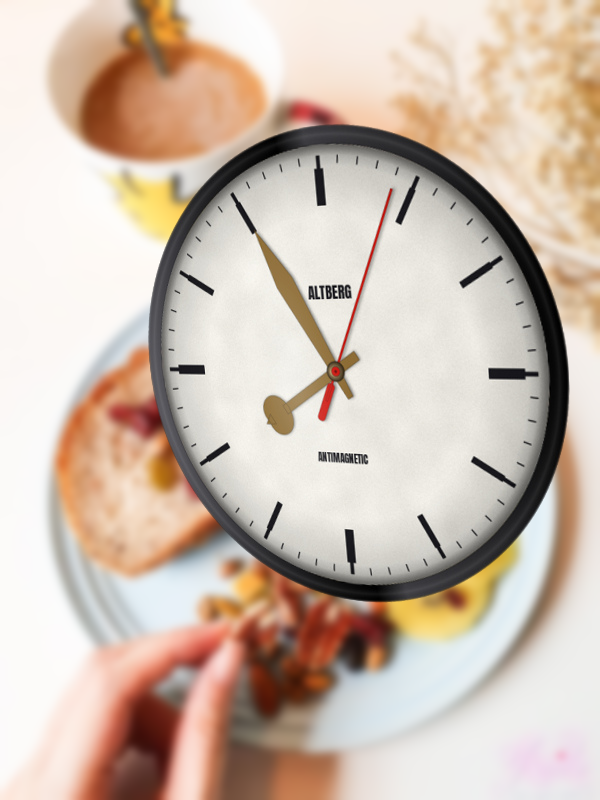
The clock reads 7h55m04s
